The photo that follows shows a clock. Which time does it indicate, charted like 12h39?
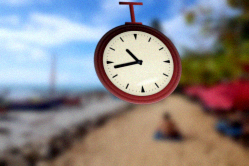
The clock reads 10h43
